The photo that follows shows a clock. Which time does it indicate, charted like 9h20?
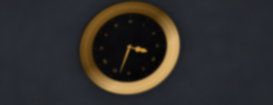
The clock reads 3h33
